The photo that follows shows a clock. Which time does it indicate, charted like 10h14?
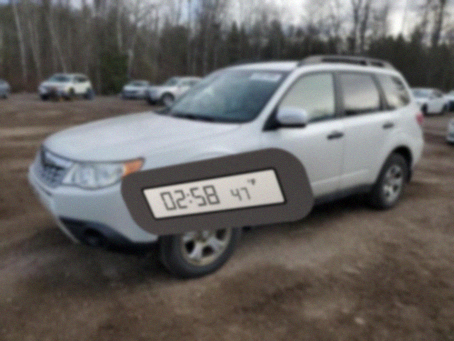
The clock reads 2h58
